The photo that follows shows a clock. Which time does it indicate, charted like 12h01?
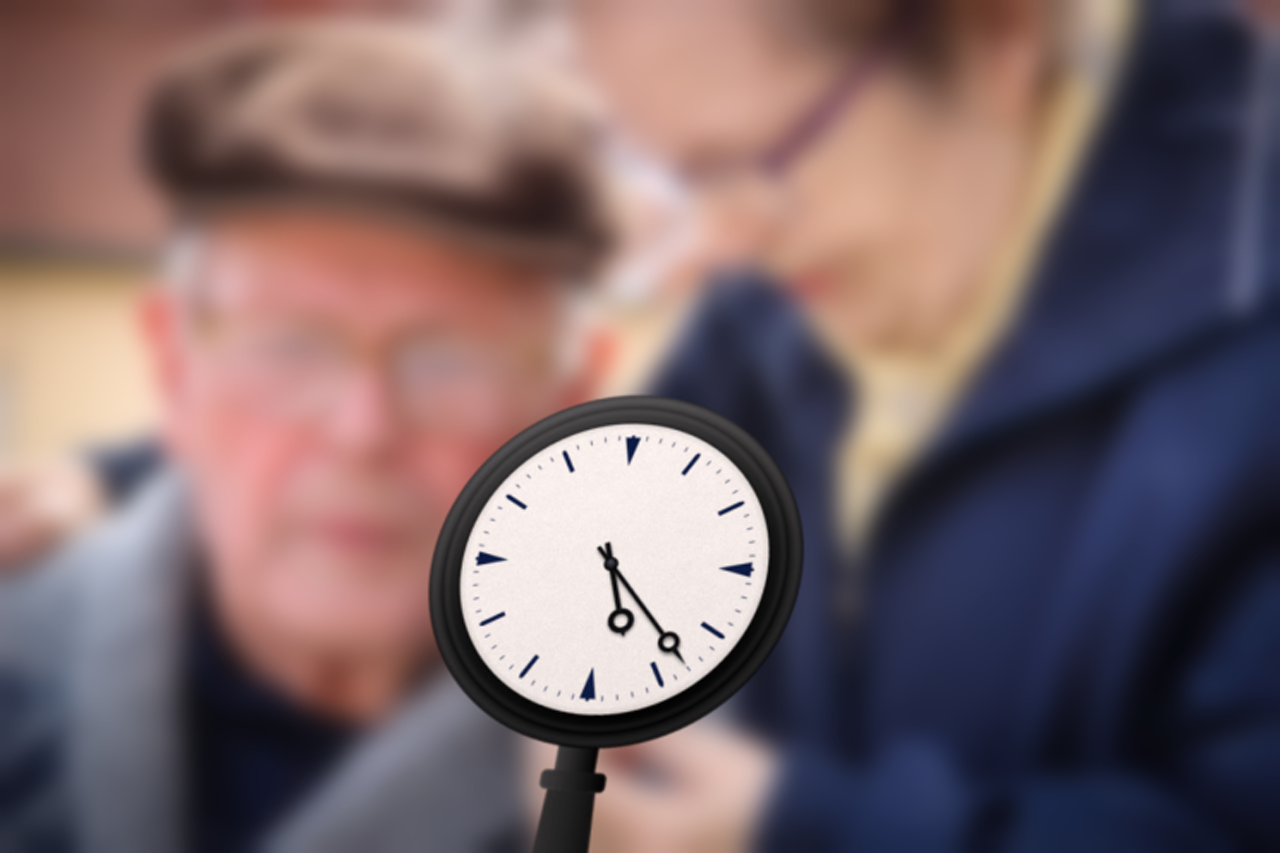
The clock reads 5h23
